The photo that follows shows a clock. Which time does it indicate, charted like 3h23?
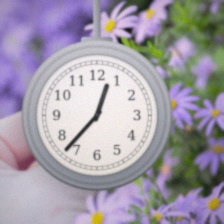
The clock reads 12h37
